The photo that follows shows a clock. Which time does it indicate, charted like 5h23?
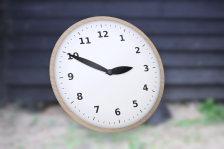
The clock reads 2h50
